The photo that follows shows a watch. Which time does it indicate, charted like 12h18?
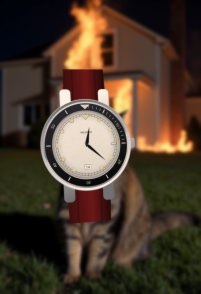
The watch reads 12h22
